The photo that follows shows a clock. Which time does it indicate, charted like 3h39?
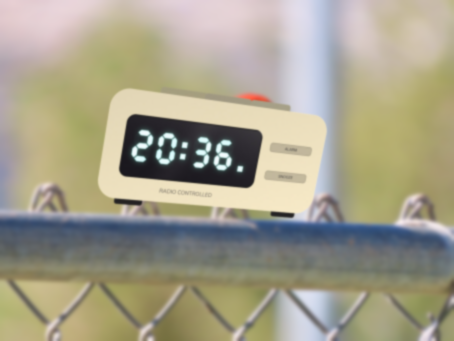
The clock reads 20h36
